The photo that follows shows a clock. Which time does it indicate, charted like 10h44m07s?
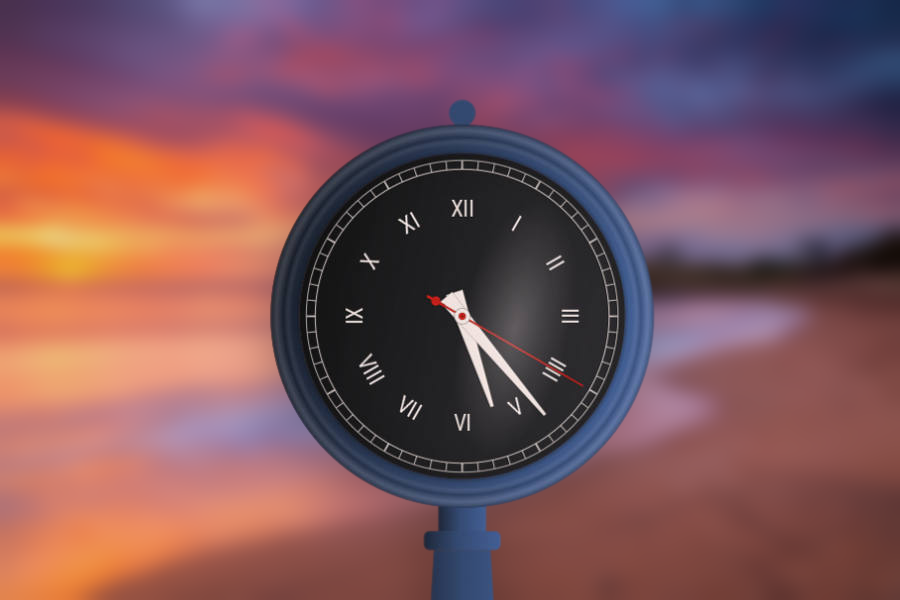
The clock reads 5h23m20s
